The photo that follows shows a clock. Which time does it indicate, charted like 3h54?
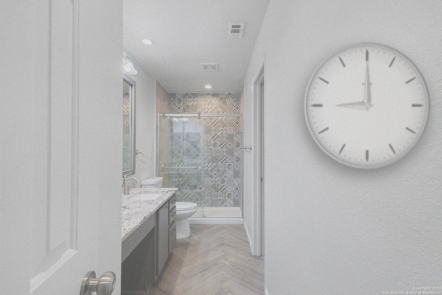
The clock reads 9h00
